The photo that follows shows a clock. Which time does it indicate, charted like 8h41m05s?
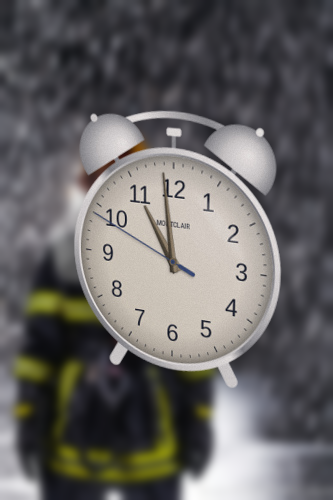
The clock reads 10h58m49s
